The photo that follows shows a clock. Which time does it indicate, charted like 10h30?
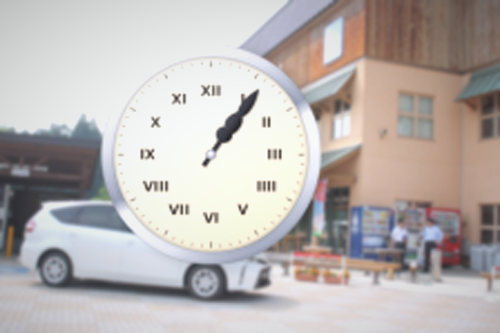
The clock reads 1h06
